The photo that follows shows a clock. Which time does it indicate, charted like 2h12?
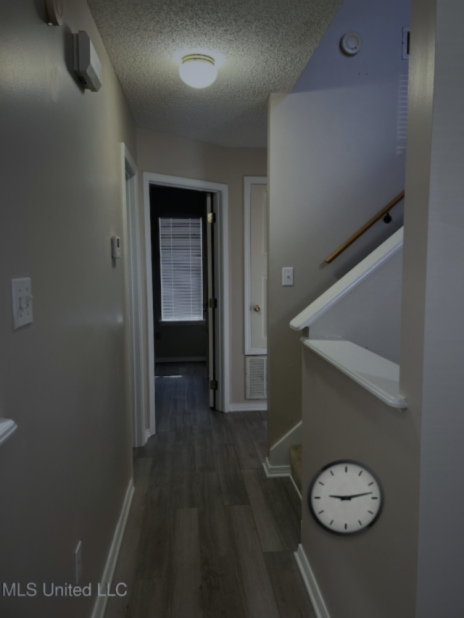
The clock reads 9h13
